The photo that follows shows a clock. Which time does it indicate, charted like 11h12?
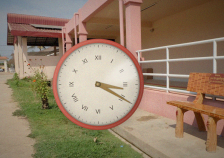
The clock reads 3h20
